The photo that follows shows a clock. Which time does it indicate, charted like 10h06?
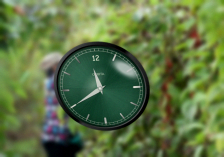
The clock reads 11h40
